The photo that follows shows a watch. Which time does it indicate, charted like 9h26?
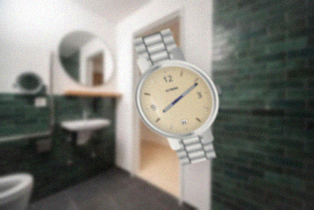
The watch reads 8h11
